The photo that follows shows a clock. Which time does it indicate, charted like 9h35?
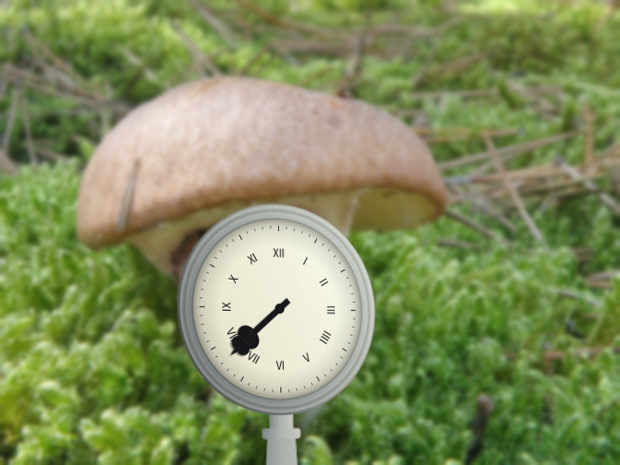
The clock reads 7h38
